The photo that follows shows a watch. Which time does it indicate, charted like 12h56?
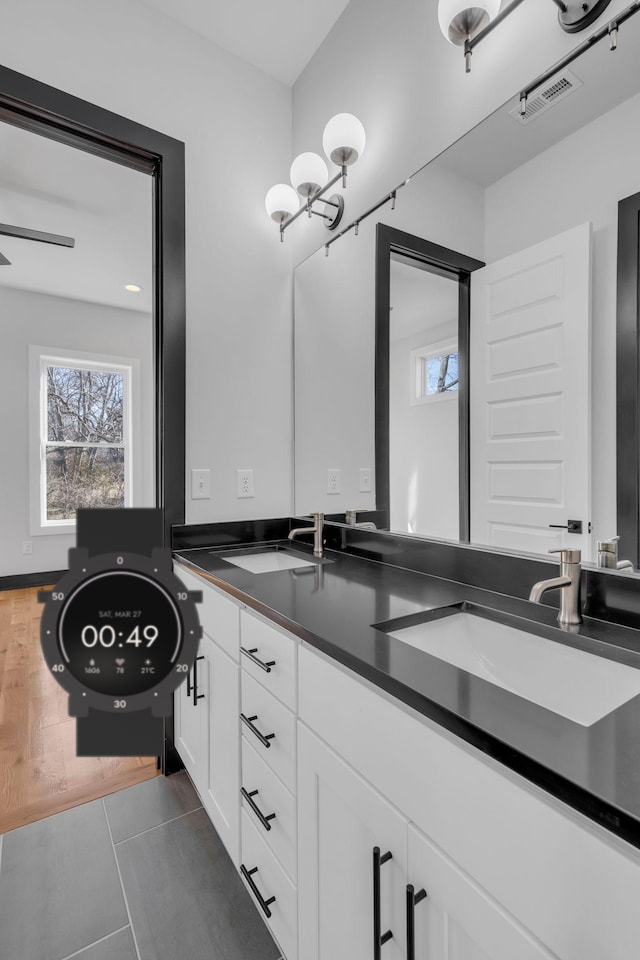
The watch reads 0h49
